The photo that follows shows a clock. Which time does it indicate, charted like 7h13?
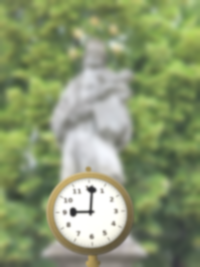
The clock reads 9h01
